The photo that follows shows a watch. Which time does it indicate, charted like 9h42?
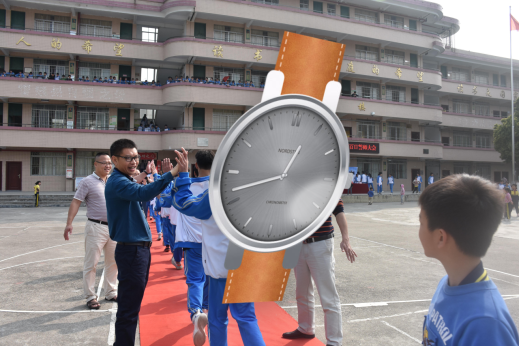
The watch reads 12h42
